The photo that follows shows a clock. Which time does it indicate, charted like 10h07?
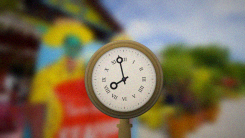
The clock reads 7h58
